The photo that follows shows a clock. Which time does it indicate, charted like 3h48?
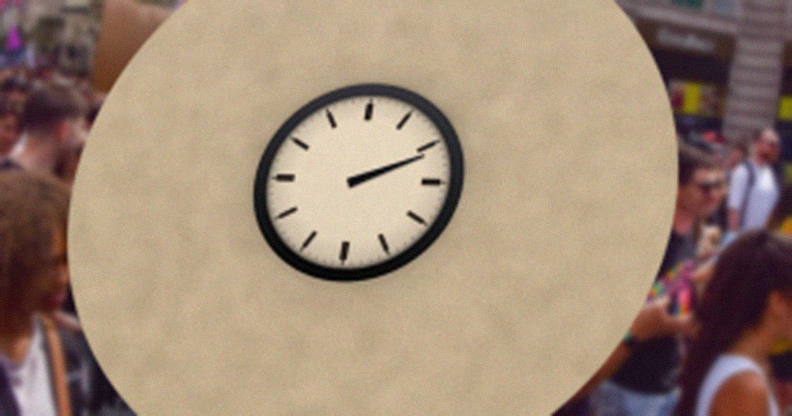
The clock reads 2h11
